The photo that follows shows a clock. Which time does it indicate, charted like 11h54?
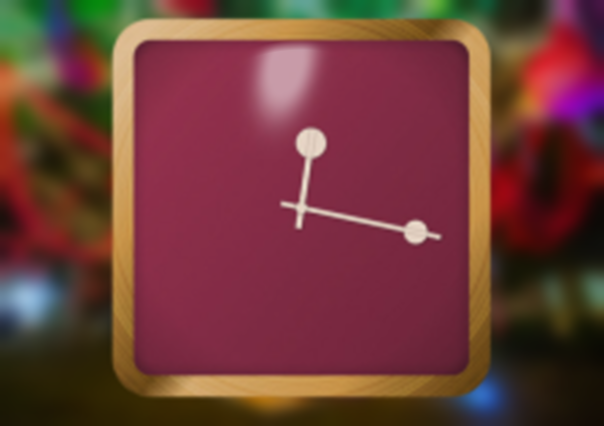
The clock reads 12h17
